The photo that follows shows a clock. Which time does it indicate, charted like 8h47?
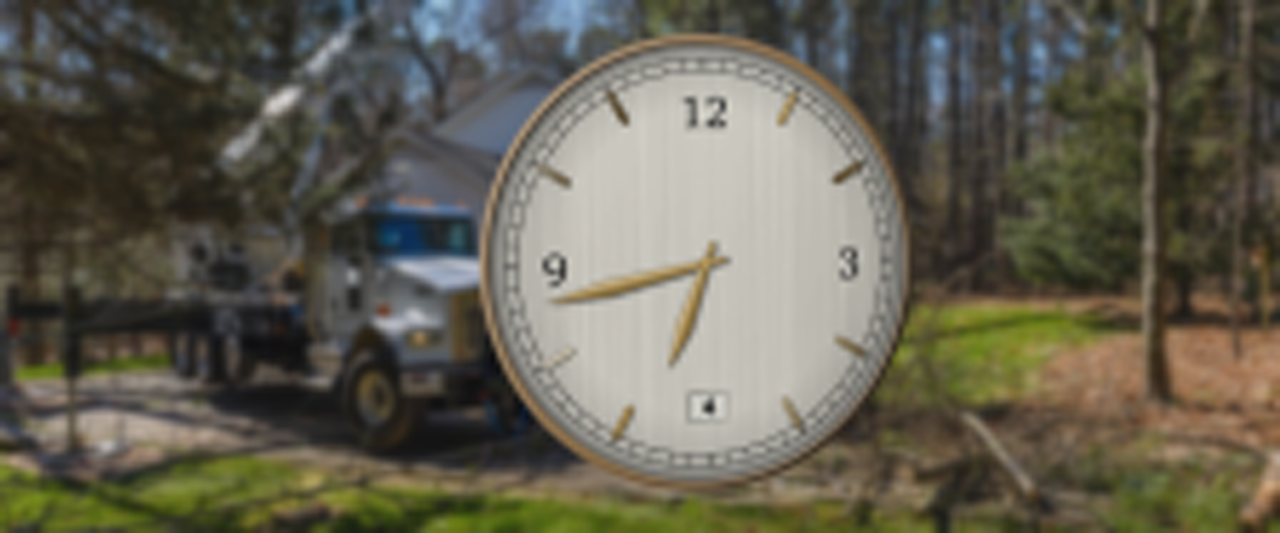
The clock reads 6h43
